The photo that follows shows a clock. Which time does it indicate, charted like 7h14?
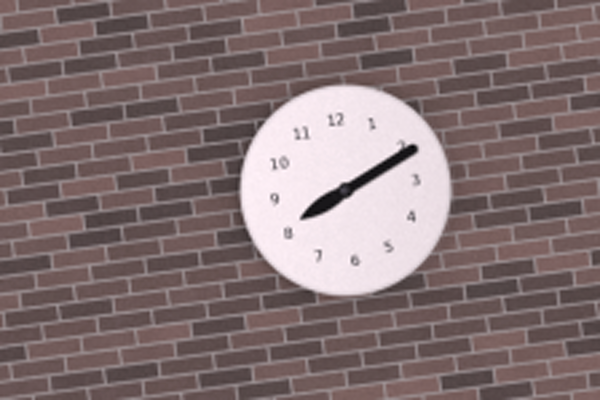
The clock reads 8h11
